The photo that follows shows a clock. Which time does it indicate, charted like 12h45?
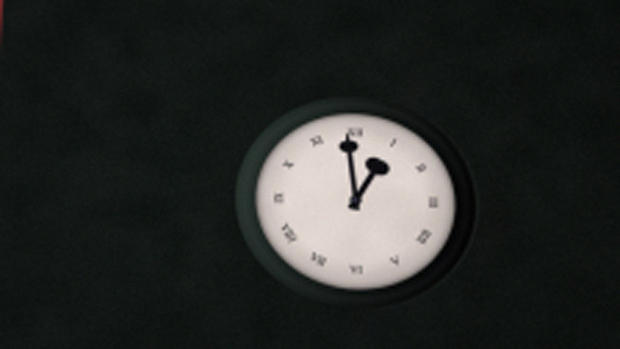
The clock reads 12h59
